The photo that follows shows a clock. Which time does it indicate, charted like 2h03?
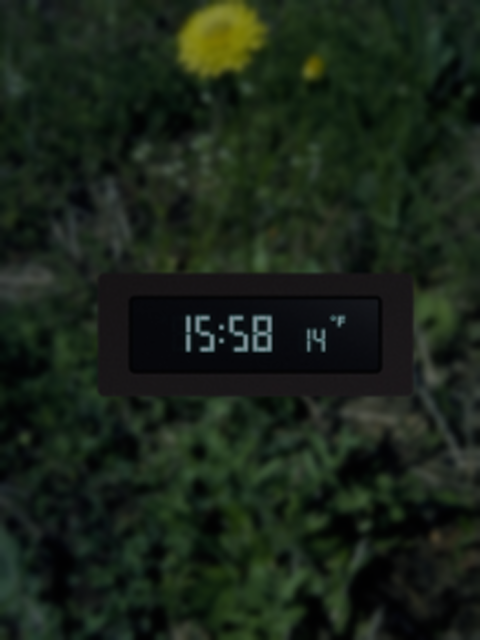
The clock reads 15h58
